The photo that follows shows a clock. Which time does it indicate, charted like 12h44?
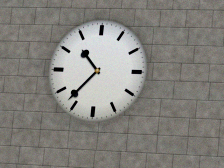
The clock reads 10h37
